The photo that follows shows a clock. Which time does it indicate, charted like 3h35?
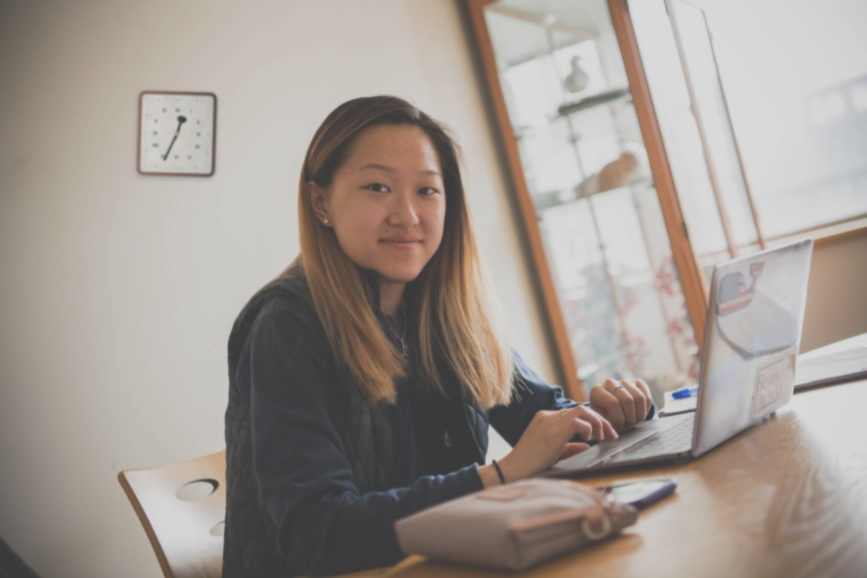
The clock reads 12h34
